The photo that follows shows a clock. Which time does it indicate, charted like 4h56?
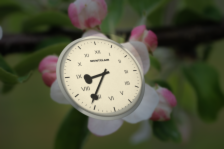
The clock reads 8h36
